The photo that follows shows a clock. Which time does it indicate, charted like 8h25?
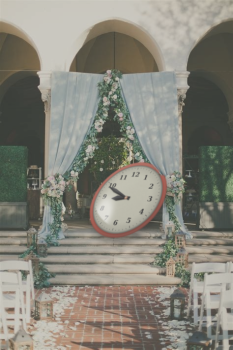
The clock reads 8h49
